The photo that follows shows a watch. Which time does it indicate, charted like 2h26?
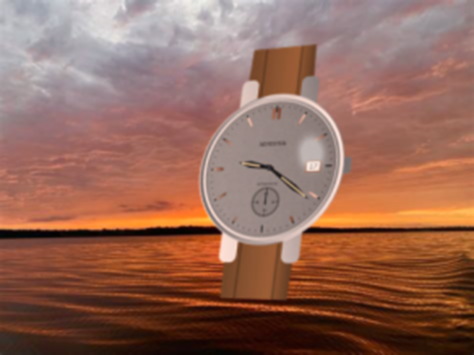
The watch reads 9h21
